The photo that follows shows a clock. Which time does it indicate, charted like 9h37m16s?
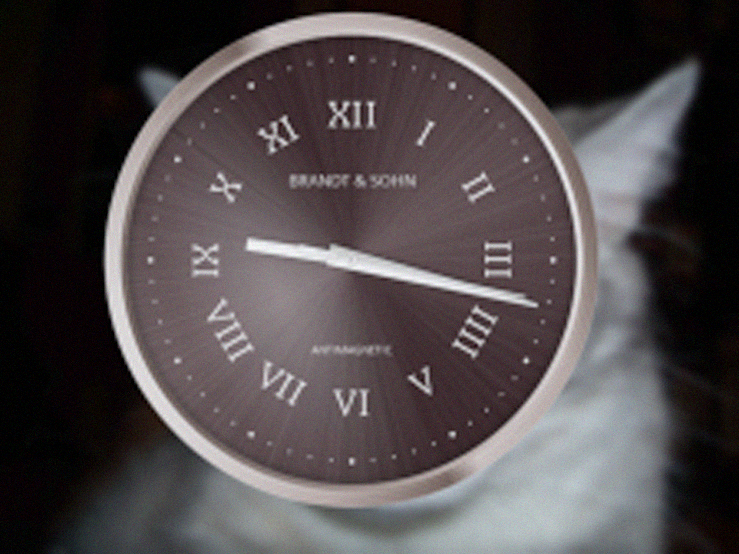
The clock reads 9h17m17s
